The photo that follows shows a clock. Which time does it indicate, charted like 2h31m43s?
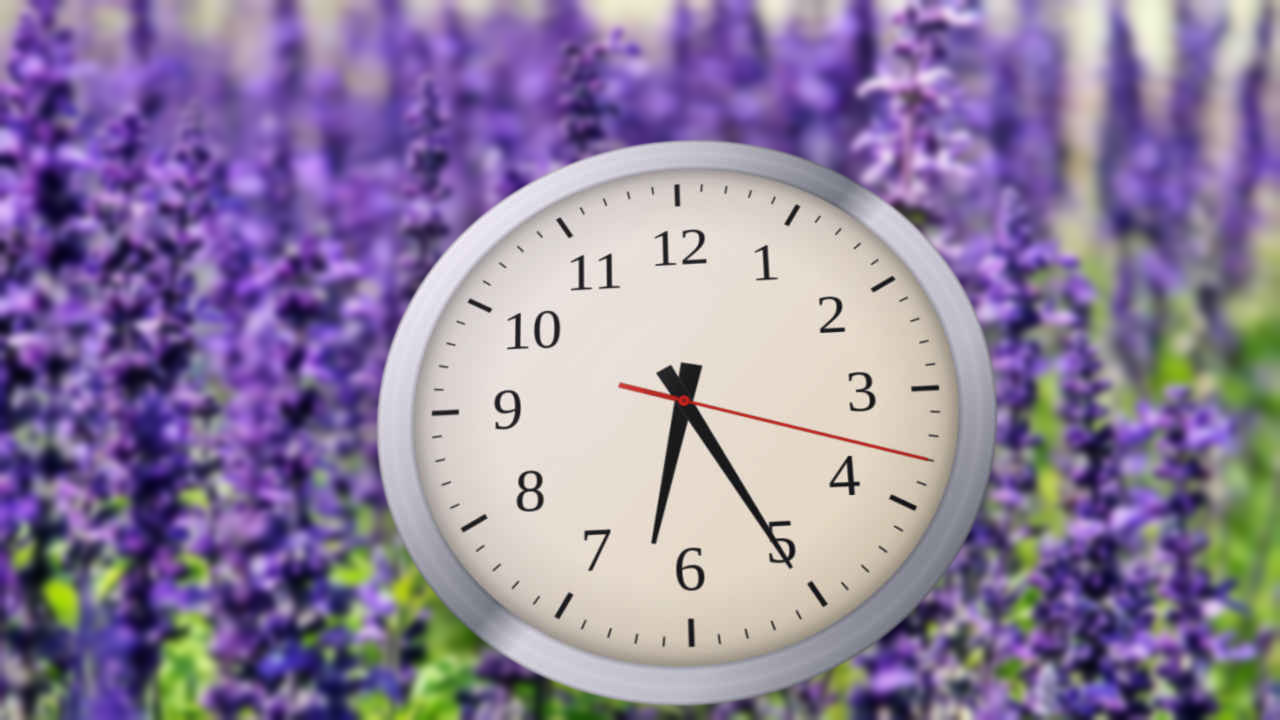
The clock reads 6h25m18s
